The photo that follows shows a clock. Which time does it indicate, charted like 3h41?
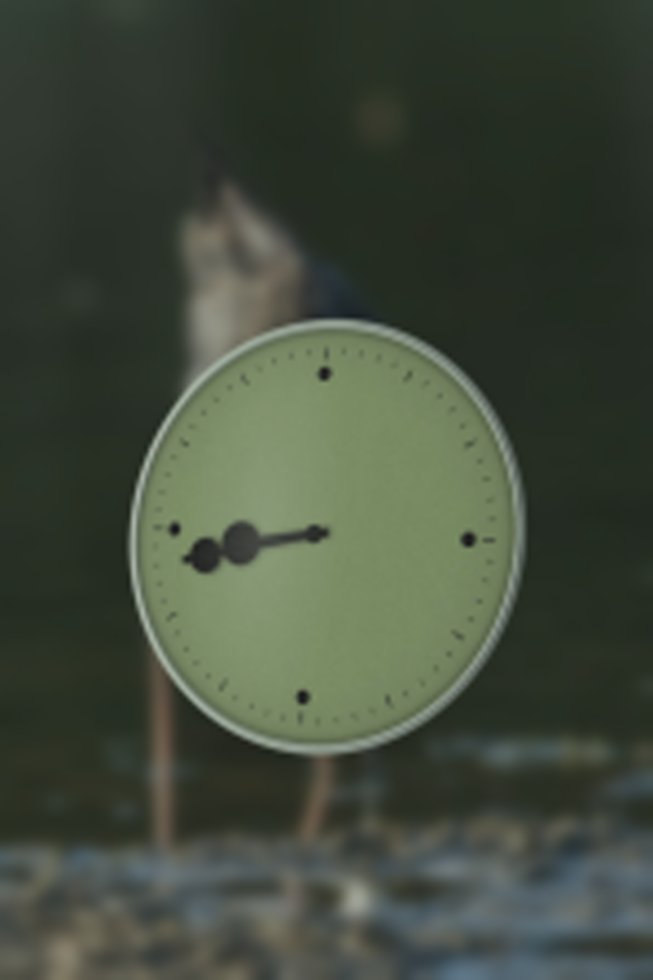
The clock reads 8h43
